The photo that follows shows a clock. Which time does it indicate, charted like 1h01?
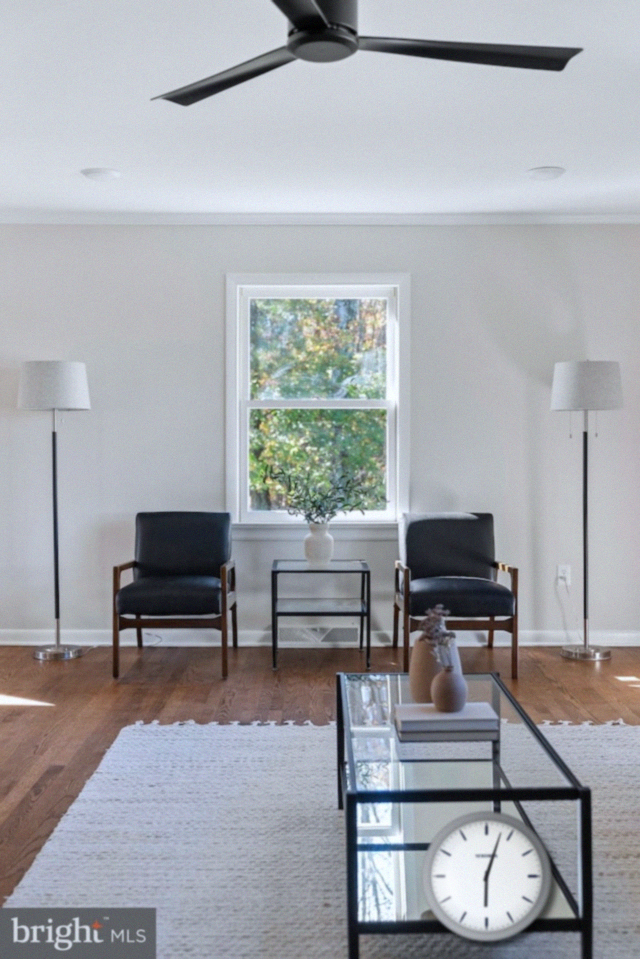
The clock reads 6h03
